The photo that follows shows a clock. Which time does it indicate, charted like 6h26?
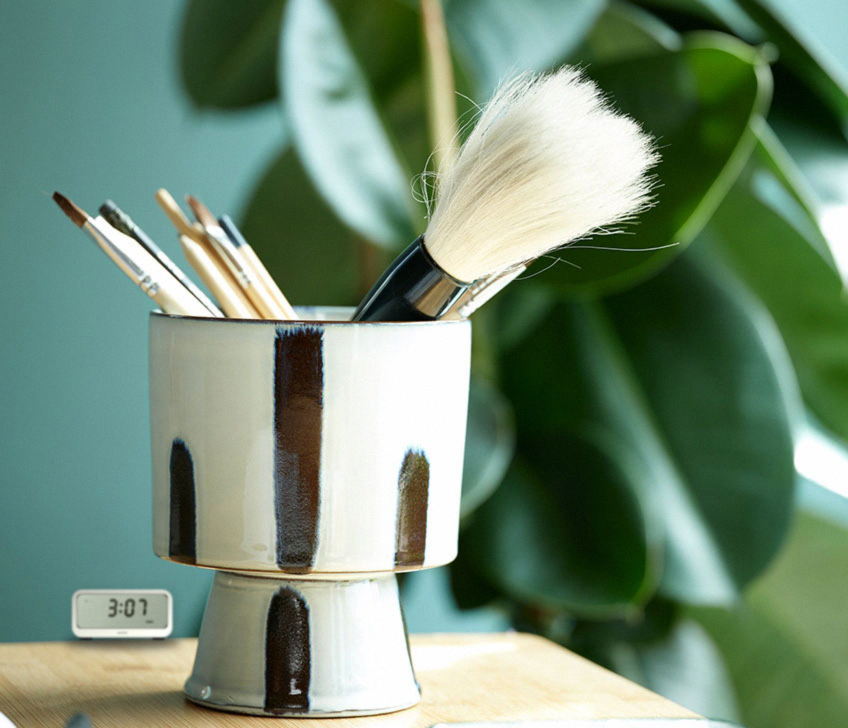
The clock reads 3h07
